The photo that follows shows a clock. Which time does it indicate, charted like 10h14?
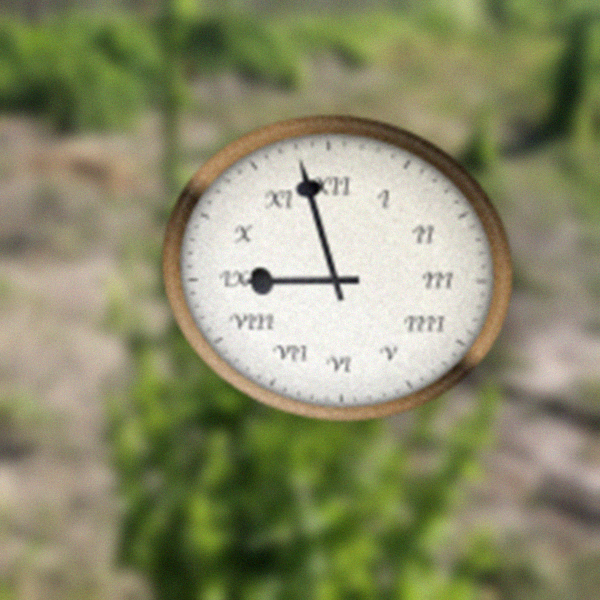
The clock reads 8h58
